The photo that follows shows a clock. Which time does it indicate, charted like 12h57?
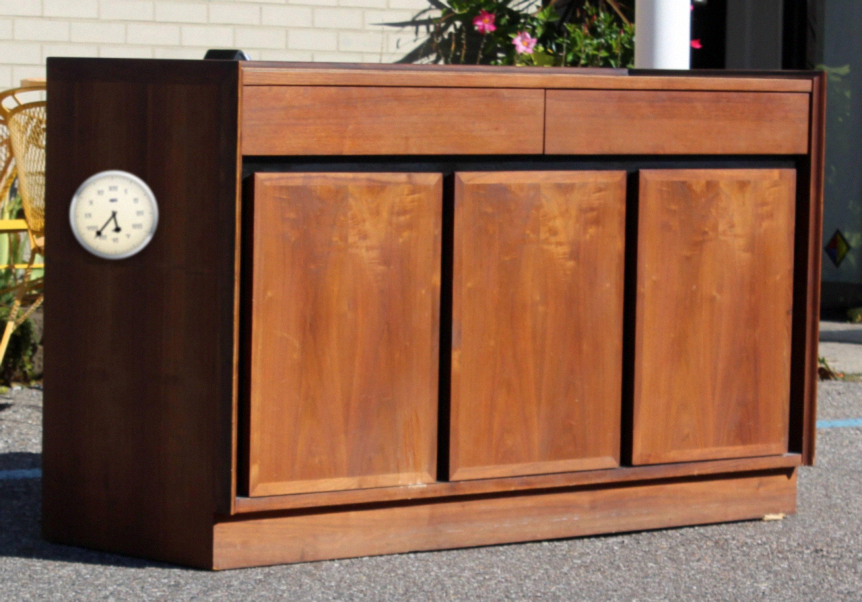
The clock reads 5h37
